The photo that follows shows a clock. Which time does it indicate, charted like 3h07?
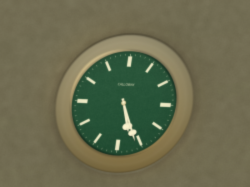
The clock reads 5h26
